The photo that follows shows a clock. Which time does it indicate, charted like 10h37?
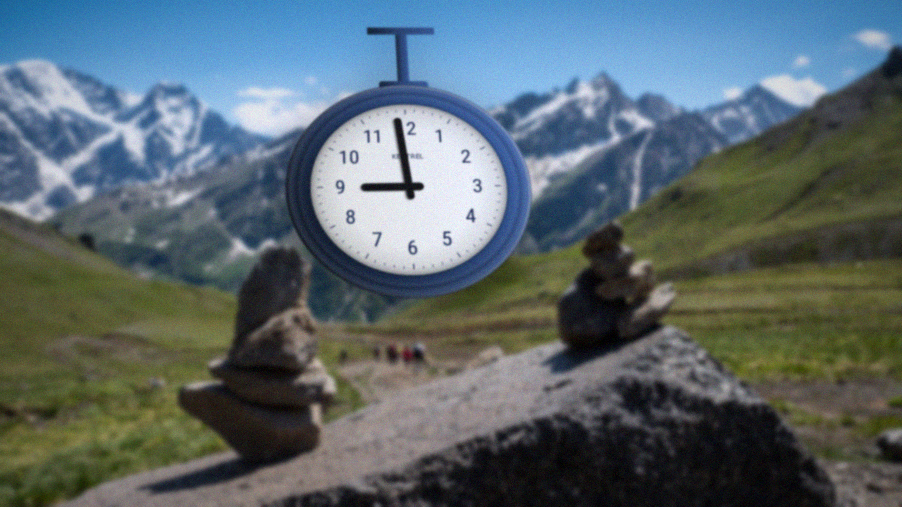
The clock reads 8h59
